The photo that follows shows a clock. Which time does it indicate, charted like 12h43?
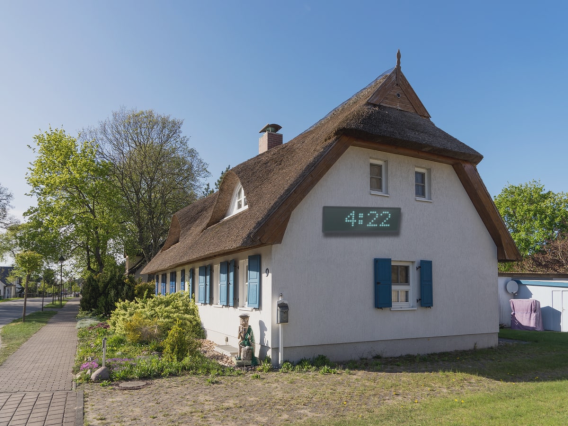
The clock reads 4h22
